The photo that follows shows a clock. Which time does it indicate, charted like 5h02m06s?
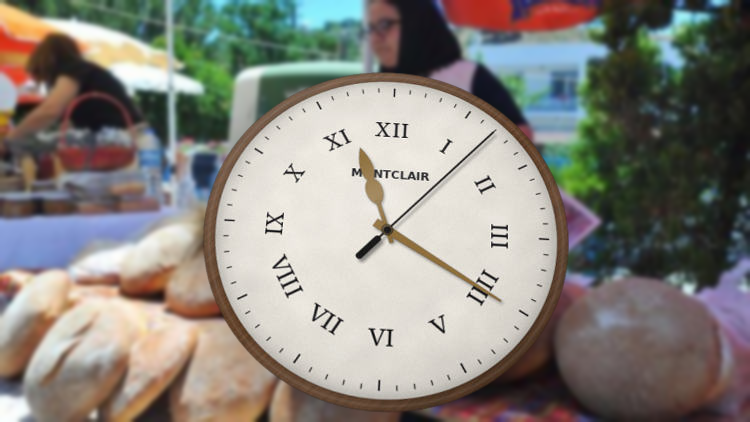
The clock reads 11h20m07s
